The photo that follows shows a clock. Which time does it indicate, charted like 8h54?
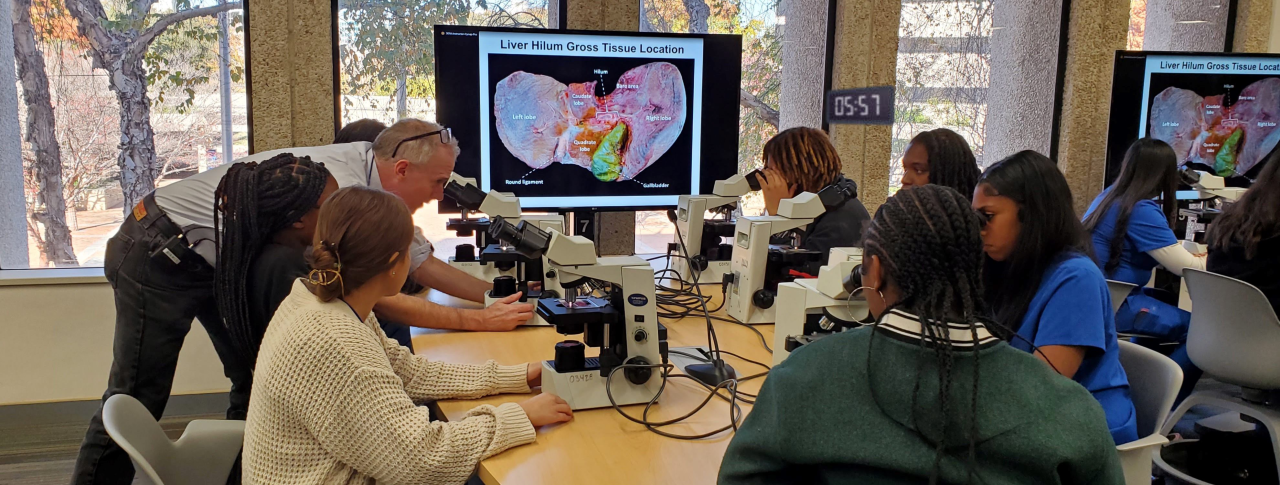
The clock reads 5h57
